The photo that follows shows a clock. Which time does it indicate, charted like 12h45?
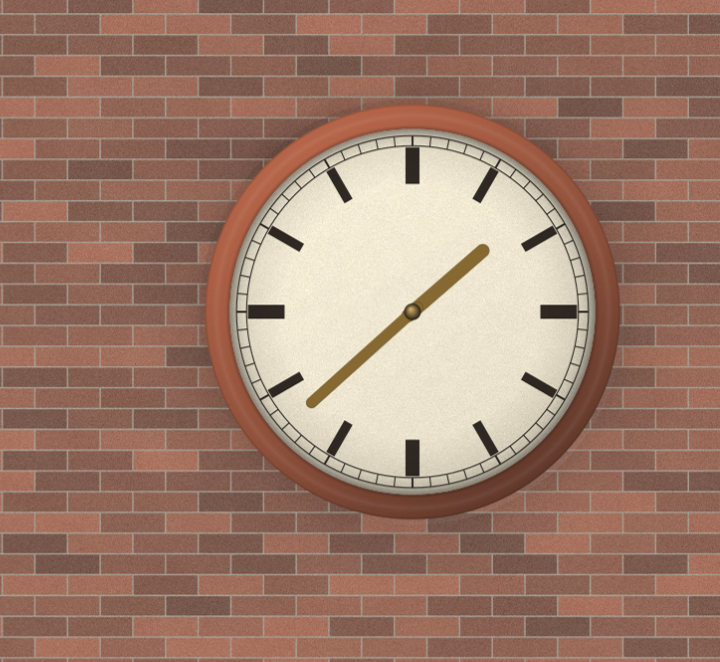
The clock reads 1h38
